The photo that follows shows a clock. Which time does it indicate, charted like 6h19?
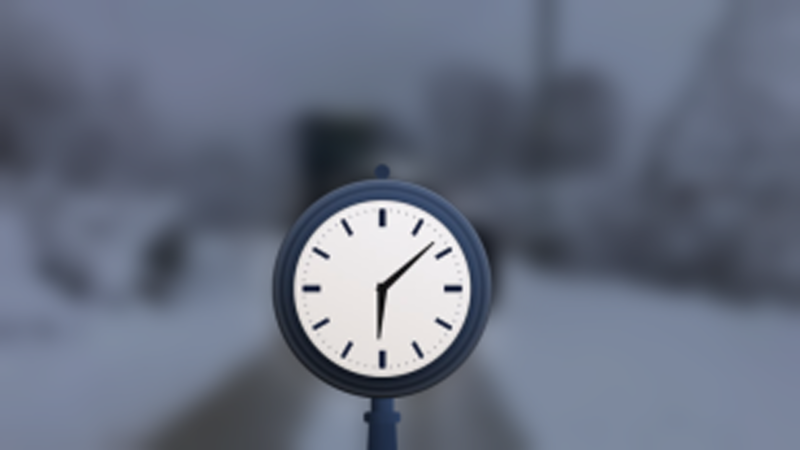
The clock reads 6h08
